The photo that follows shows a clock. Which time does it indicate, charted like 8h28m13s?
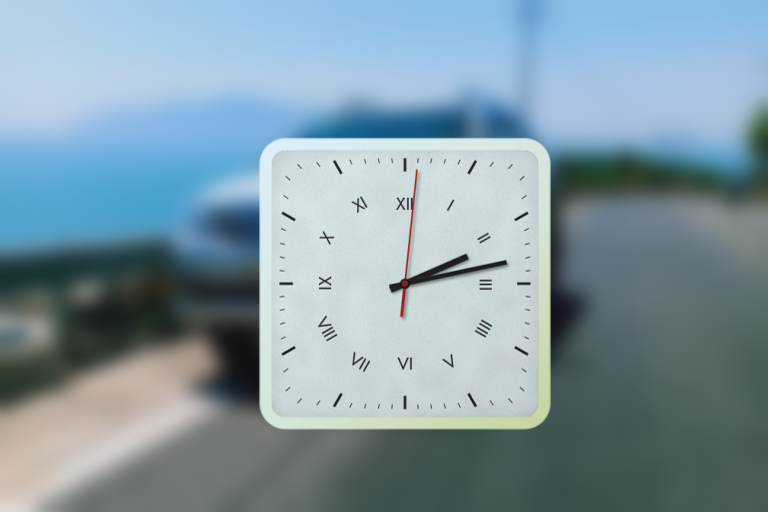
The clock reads 2h13m01s
